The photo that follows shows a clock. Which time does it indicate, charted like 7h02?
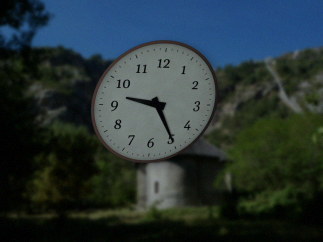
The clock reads 9h25
